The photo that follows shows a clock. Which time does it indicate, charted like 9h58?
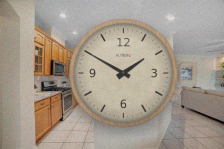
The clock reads 1h50
